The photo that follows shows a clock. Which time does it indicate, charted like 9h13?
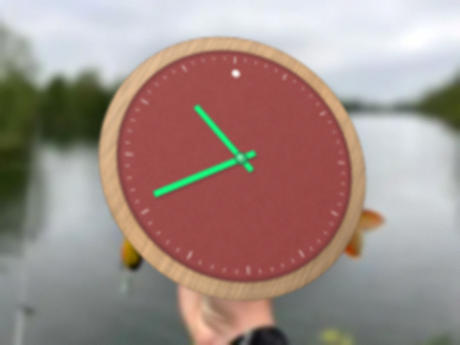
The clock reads 10h41
